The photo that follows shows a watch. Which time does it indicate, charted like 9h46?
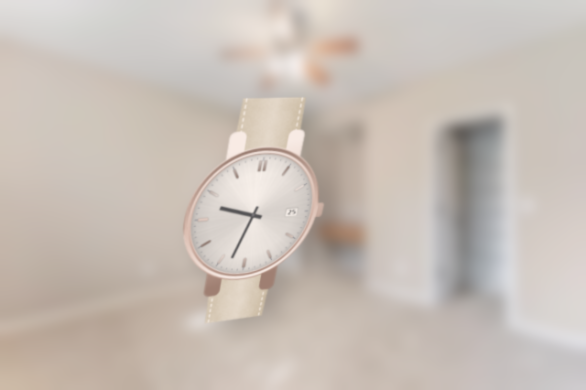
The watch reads 9h33
